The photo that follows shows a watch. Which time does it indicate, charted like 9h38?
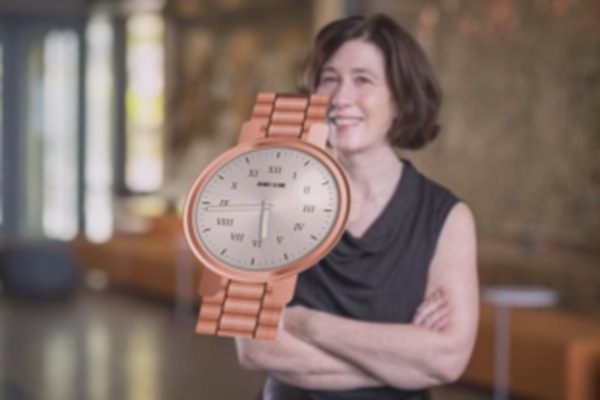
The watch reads 5h44
